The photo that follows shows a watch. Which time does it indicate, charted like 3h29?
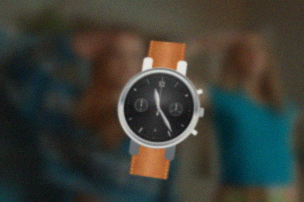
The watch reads 11h24
